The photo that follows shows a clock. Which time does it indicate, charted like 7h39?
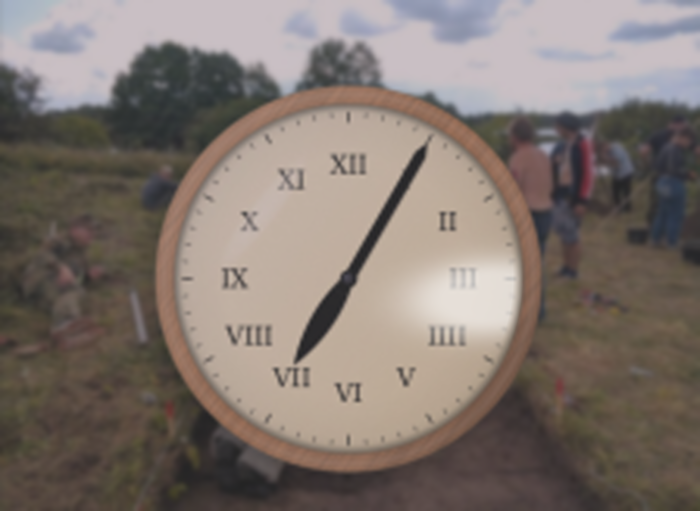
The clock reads 7h05
